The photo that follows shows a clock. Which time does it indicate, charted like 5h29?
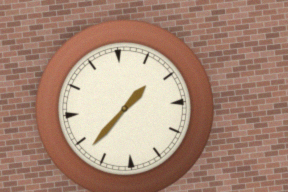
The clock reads 1h38
